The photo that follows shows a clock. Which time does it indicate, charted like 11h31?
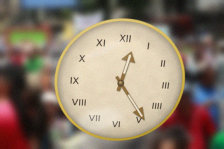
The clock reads 12h24
